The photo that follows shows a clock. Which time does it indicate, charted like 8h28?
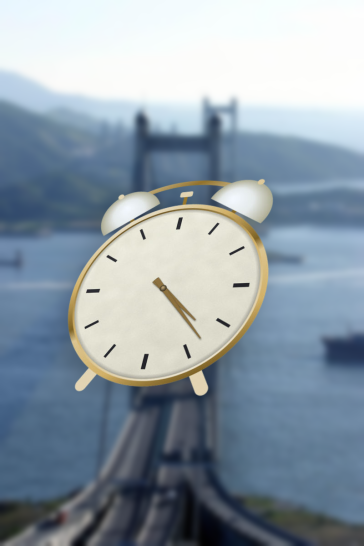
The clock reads 4h23
